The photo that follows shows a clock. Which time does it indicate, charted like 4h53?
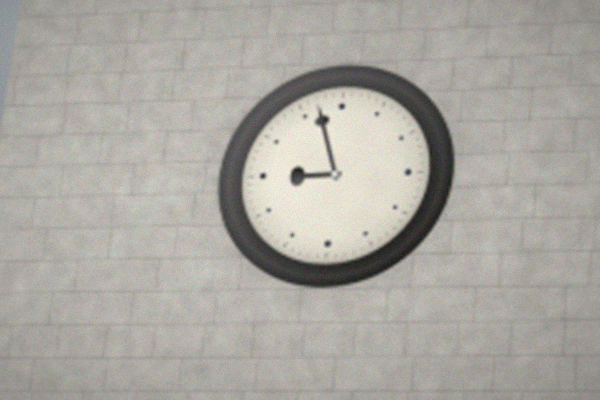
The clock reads 8h57
